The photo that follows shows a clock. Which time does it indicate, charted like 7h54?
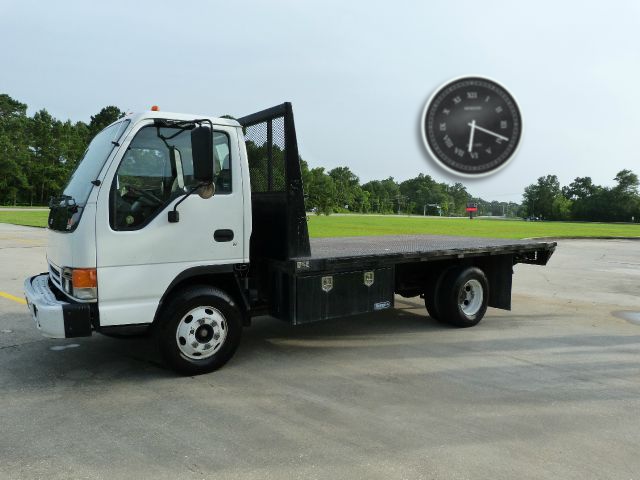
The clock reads 6h19
